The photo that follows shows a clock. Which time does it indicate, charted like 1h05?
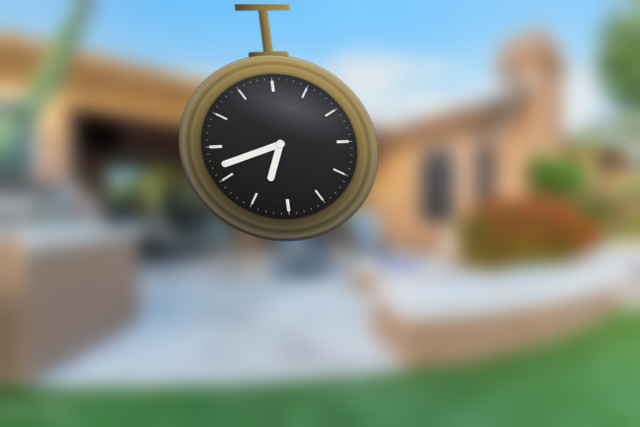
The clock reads 6h42
